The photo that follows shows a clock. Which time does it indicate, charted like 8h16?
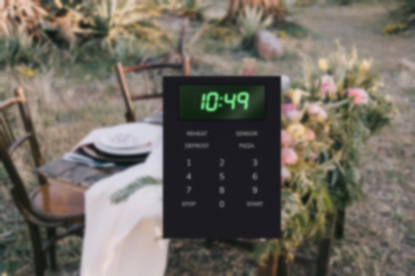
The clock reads 10h49
